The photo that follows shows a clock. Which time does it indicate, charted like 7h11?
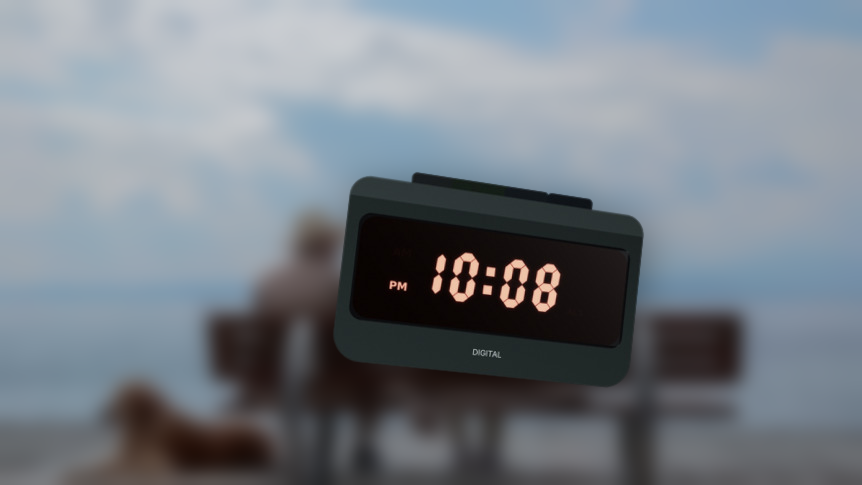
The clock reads 10h08
